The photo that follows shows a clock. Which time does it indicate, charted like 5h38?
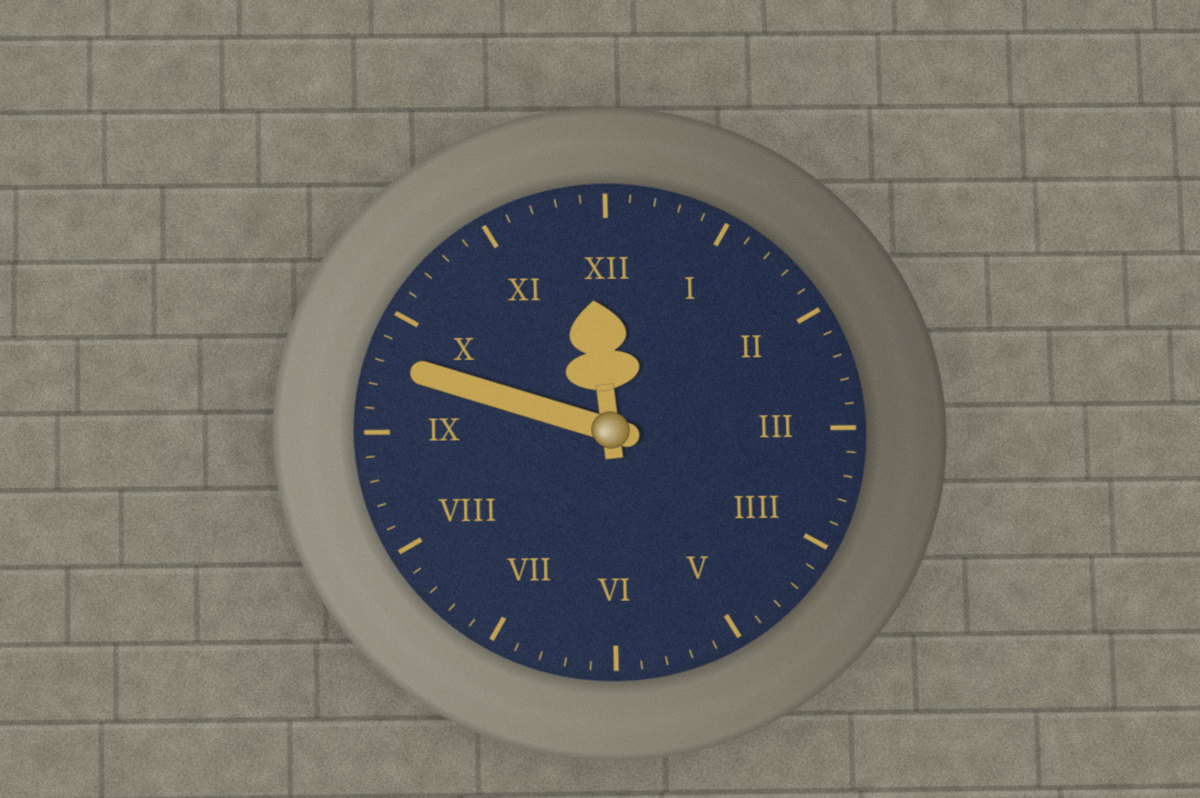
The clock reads 11h48
